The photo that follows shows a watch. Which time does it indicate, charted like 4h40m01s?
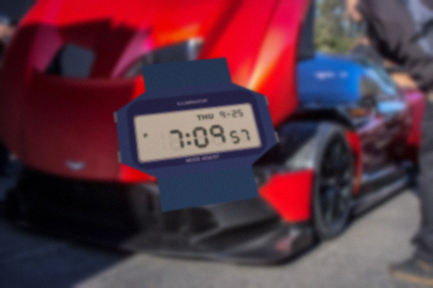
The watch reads 7h09m57s
